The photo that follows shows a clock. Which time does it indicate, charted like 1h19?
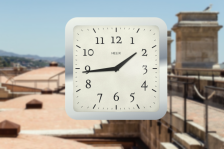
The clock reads 1h44
